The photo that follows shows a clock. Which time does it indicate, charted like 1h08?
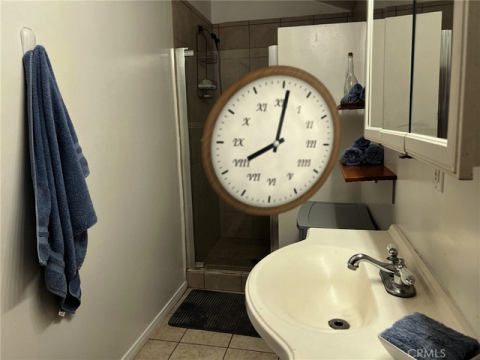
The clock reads 8h01
